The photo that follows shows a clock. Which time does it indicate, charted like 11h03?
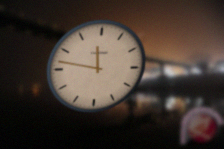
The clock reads 11h47
